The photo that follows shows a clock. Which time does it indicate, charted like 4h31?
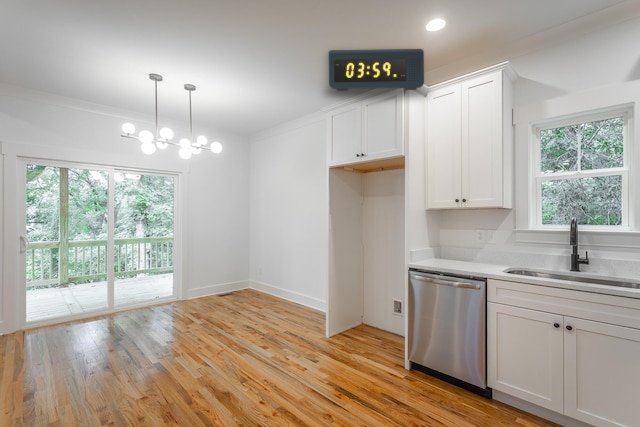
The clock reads 3h59
